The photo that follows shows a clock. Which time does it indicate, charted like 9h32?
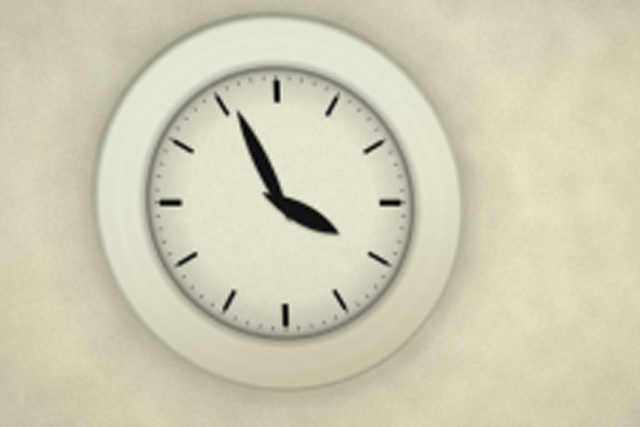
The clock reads 3h56
